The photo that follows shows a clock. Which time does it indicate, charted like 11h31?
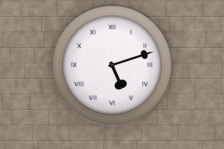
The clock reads 5h12
